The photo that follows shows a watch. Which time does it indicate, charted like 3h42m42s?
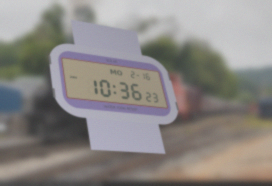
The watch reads 10h36m23s
